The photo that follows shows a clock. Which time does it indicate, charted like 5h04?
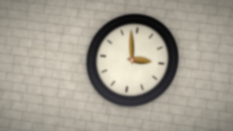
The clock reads 2h58
